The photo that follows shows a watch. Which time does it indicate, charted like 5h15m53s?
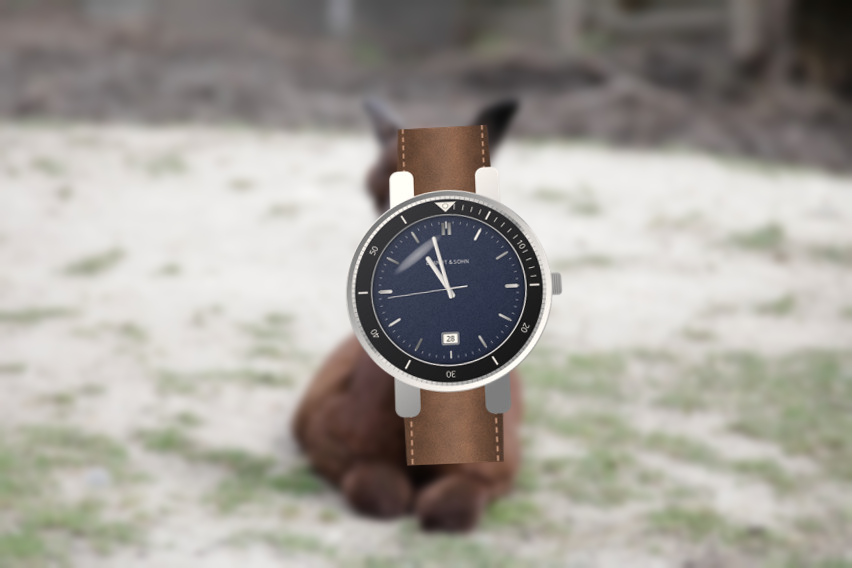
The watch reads 10h57m44s
